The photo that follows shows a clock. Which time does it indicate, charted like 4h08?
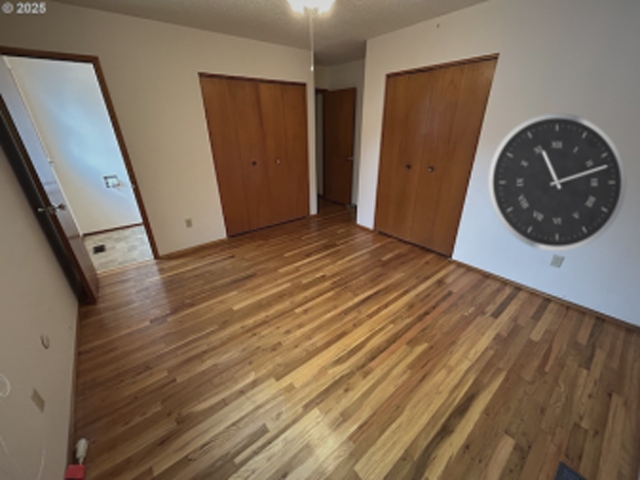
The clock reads 11h12
